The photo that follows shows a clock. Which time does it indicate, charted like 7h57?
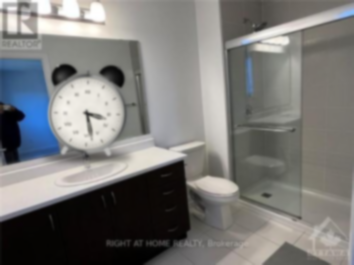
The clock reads 3h28
